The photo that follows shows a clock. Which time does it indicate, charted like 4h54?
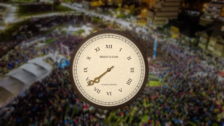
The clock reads 7h39
